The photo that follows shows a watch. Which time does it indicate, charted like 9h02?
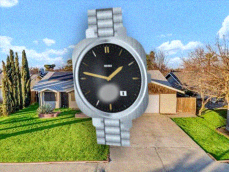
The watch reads 1h47
